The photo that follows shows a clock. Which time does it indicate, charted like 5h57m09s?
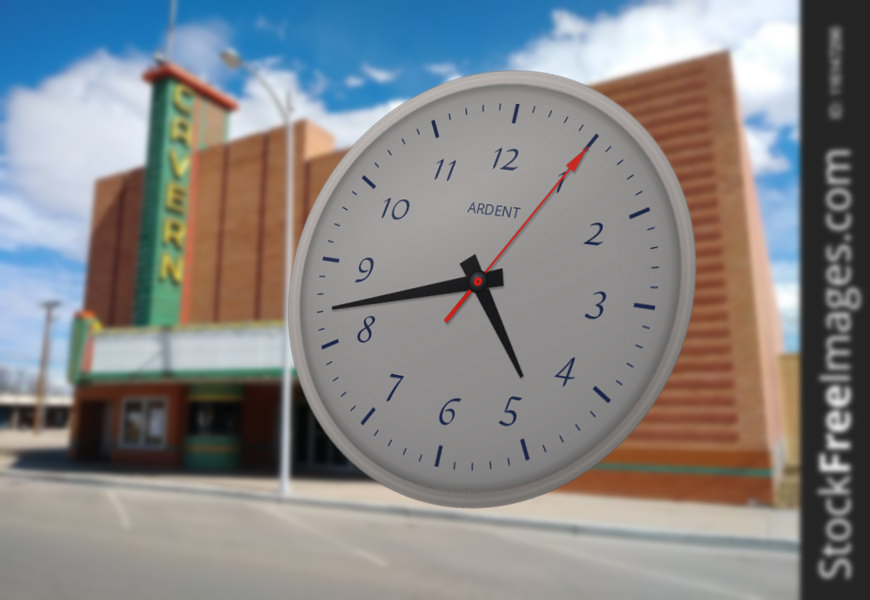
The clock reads 4h42m05s
